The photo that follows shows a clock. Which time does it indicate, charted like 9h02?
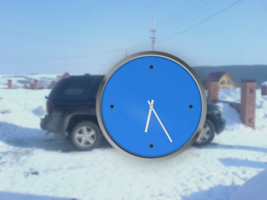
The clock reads 6h25
